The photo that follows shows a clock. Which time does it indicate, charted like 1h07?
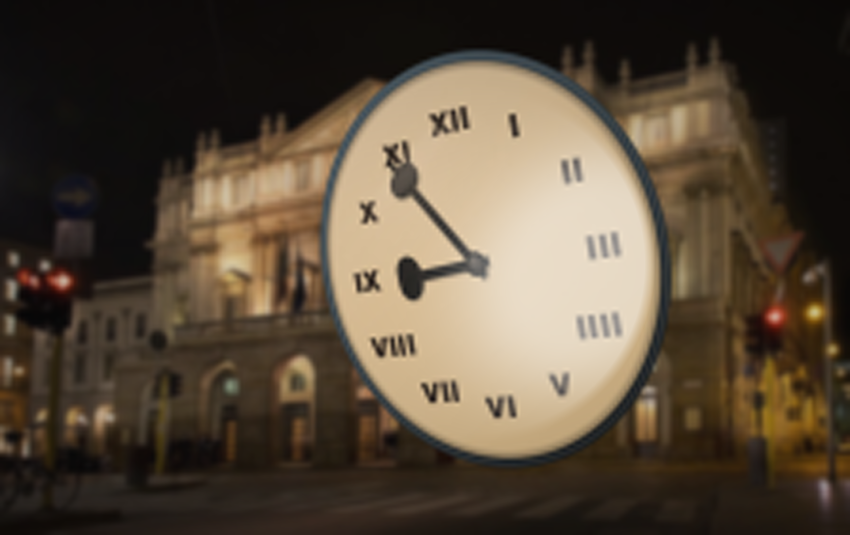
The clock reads 8h54
